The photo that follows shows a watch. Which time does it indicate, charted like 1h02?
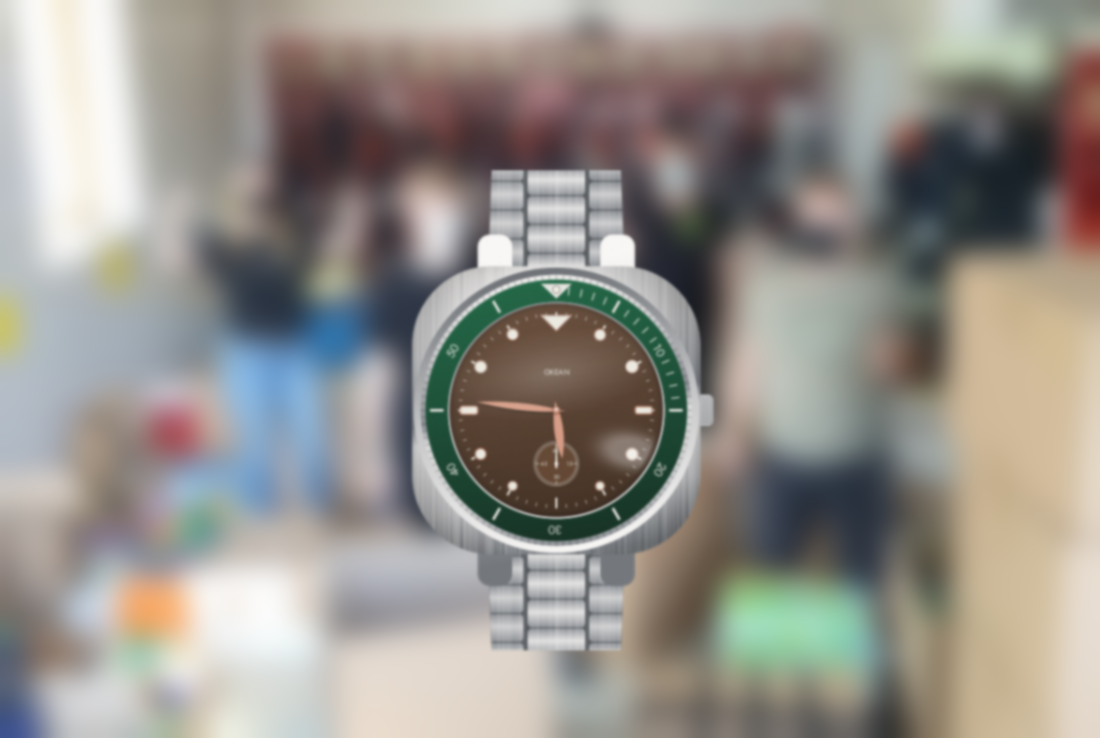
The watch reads 5h46
